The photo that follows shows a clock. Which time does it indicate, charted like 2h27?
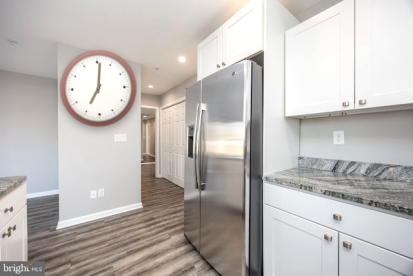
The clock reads 7h01
